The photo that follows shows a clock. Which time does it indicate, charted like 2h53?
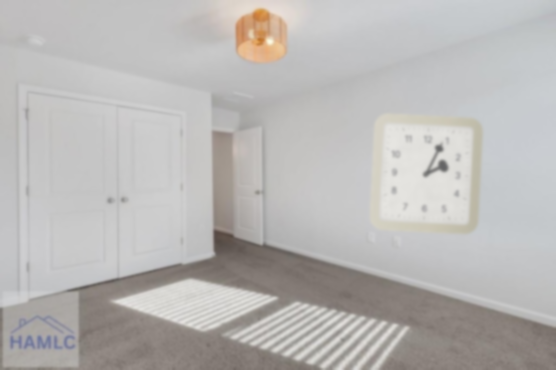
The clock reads 2h04
